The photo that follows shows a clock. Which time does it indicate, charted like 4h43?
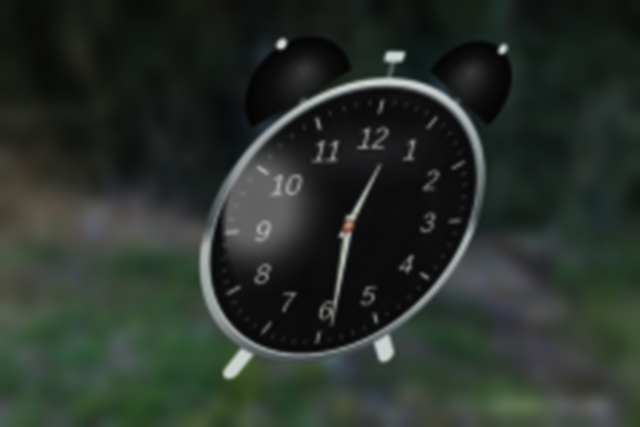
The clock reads 12h29
